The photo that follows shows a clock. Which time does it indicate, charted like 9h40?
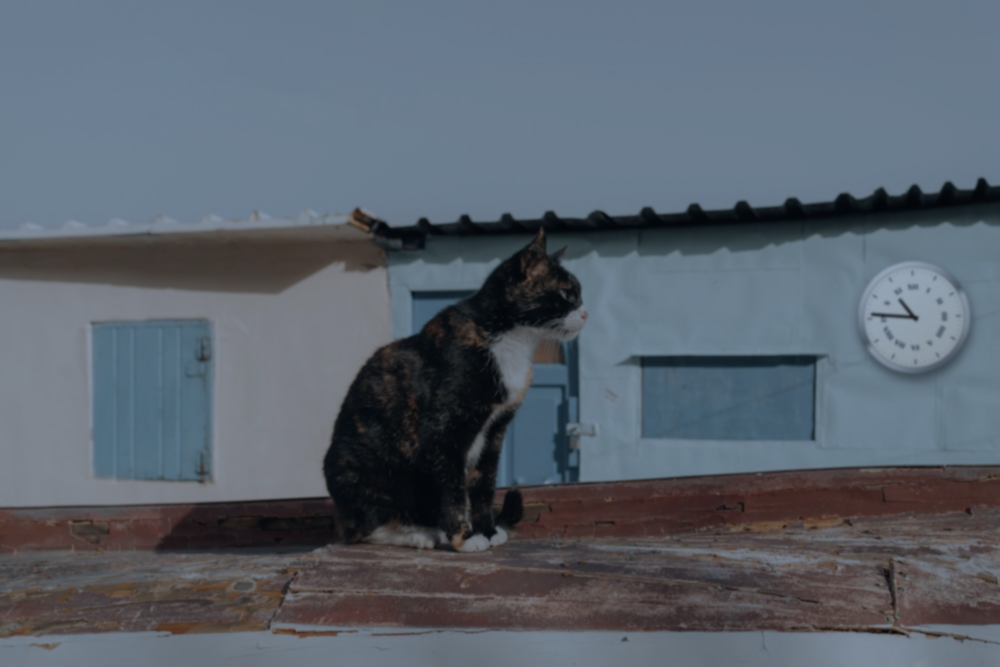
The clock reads 10h46
